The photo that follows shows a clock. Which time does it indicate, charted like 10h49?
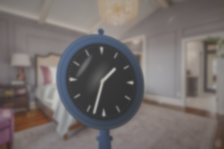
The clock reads 1h33
